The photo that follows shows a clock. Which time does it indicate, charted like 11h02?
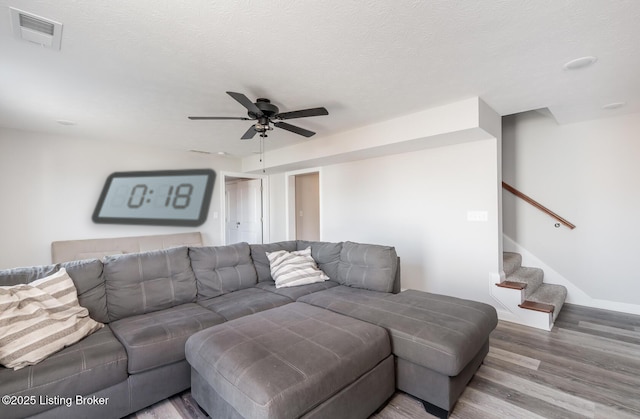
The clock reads 0h18
